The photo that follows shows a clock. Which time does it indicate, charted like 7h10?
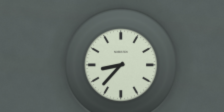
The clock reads 8h37
